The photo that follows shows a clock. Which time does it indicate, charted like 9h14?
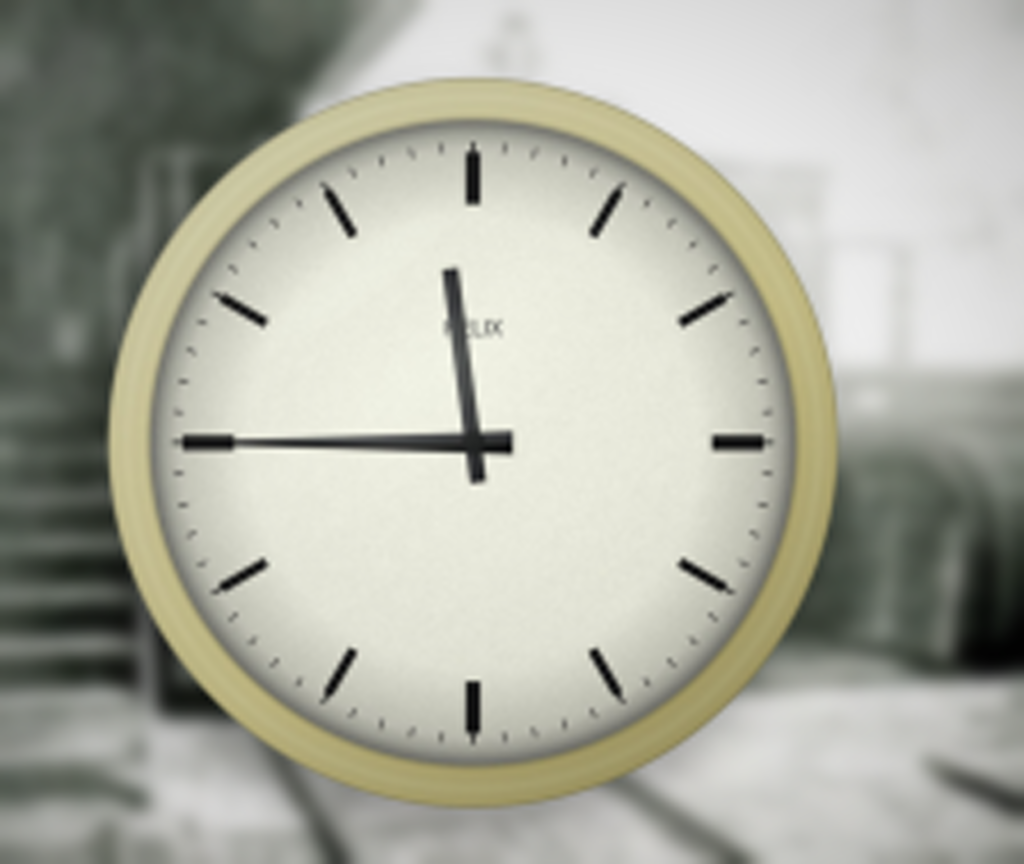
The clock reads 11h45
